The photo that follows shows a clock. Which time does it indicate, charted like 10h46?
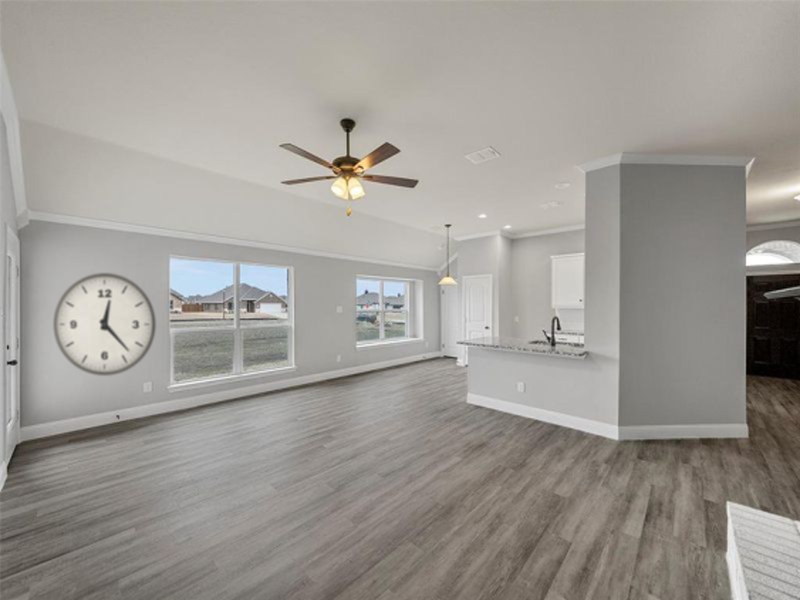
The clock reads 12h23
